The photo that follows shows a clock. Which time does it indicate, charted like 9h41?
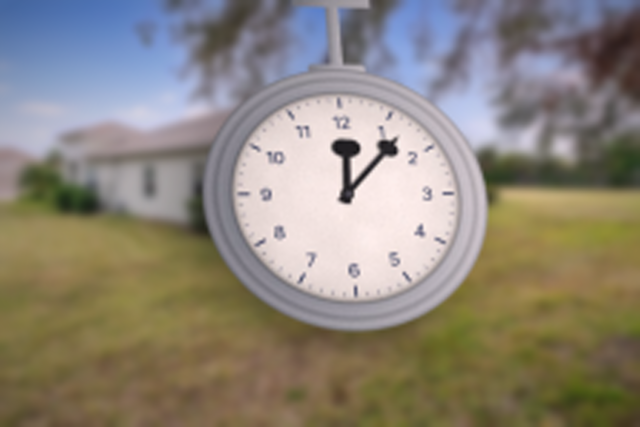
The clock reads 12h07
